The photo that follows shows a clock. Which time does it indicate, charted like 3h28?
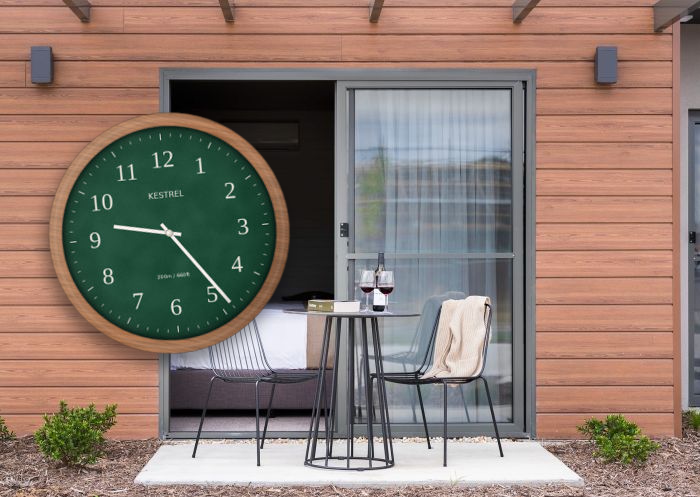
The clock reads 9h24
